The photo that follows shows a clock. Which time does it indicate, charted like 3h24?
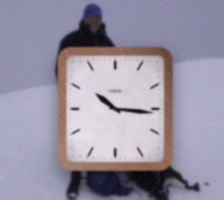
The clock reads 10h16
